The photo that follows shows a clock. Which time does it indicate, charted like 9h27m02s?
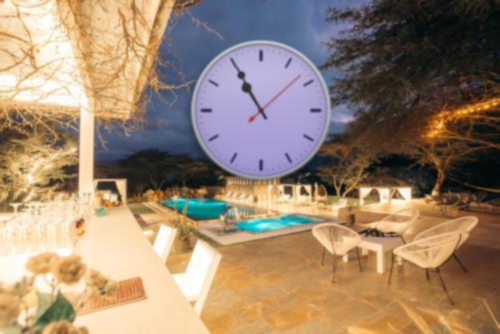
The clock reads 10h55m08s
